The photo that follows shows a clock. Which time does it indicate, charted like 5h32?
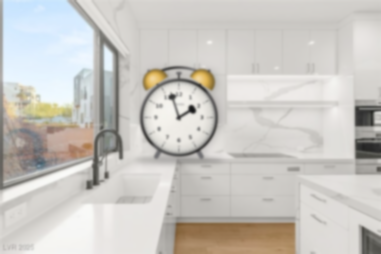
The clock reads 1h57
